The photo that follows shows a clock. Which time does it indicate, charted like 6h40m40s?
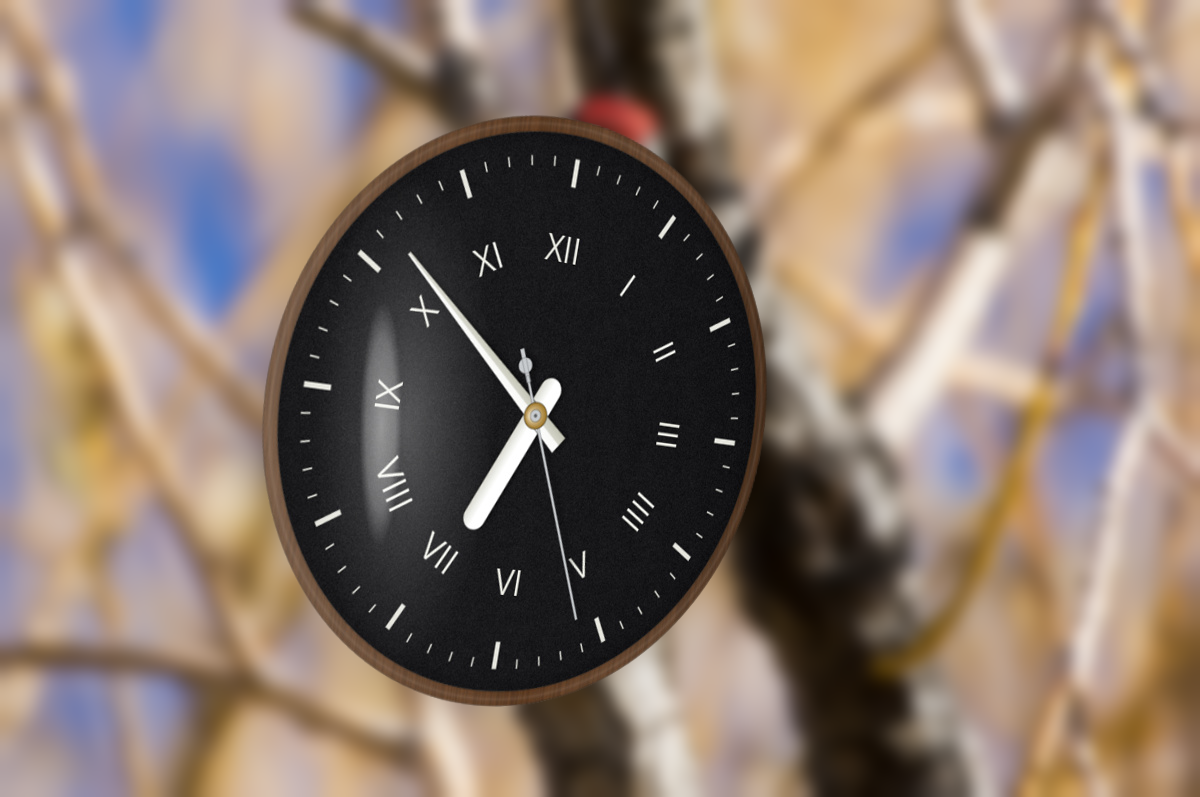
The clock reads 6h51m26s
